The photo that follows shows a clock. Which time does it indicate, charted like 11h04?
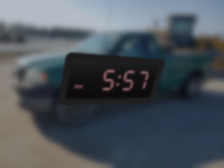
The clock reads 5h57
